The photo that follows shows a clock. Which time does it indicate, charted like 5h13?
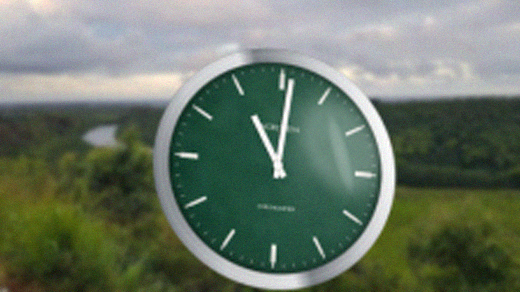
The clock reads 11h01
